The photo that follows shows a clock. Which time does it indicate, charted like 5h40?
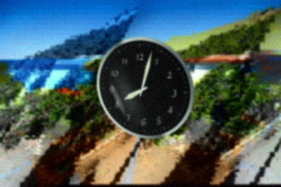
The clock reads 8h03
